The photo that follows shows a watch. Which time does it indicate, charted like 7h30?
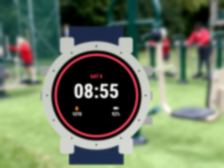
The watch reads 8h55
